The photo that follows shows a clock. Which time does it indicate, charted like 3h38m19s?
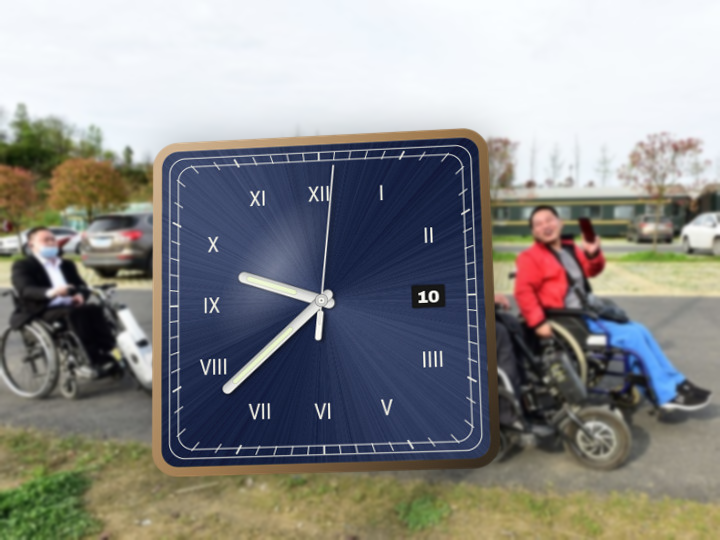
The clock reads 9h38m01s
